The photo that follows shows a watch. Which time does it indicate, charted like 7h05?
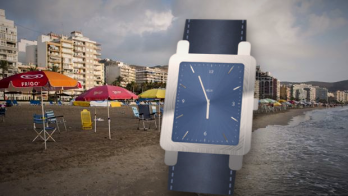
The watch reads 5h56
